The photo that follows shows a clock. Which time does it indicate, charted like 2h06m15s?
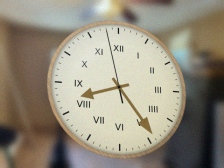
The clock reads 8h23m58s
